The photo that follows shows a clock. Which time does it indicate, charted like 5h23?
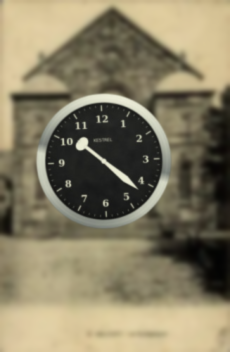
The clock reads 10h22
